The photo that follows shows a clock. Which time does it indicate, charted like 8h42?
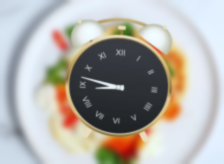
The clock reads 8h47
